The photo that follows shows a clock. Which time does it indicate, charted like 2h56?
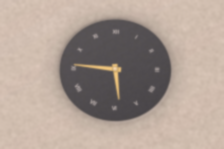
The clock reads 5h46
